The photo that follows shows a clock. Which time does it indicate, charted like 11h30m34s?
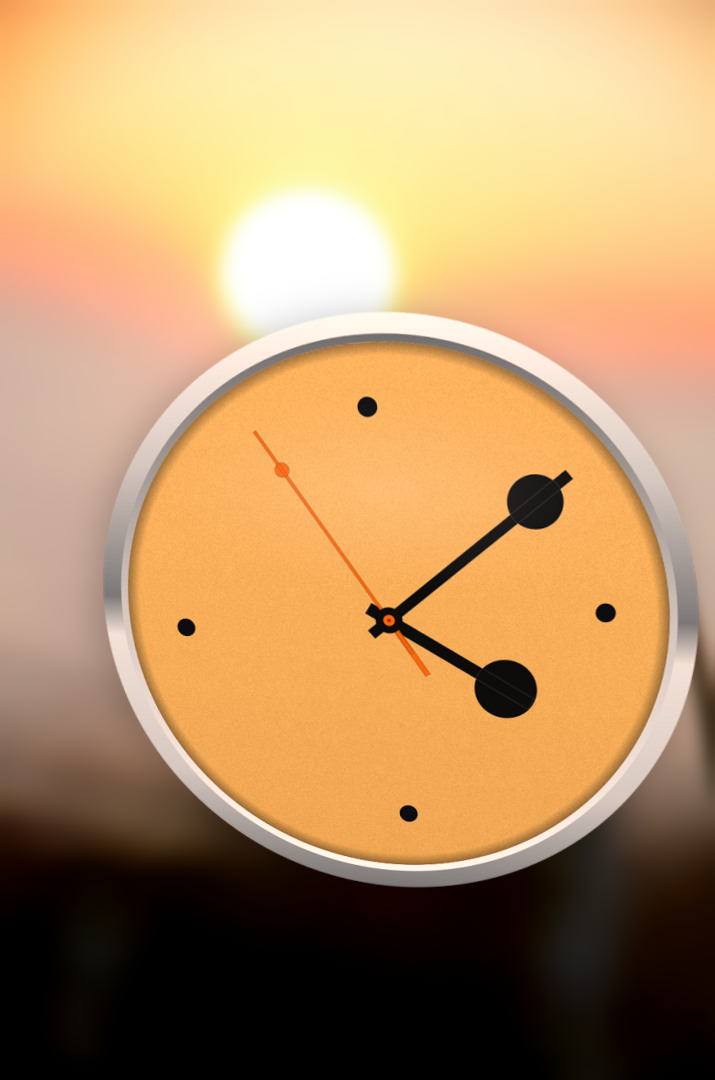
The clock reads 4h08m55s
